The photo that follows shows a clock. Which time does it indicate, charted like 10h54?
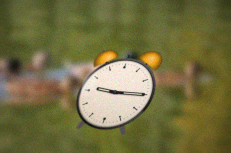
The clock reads 9h15
